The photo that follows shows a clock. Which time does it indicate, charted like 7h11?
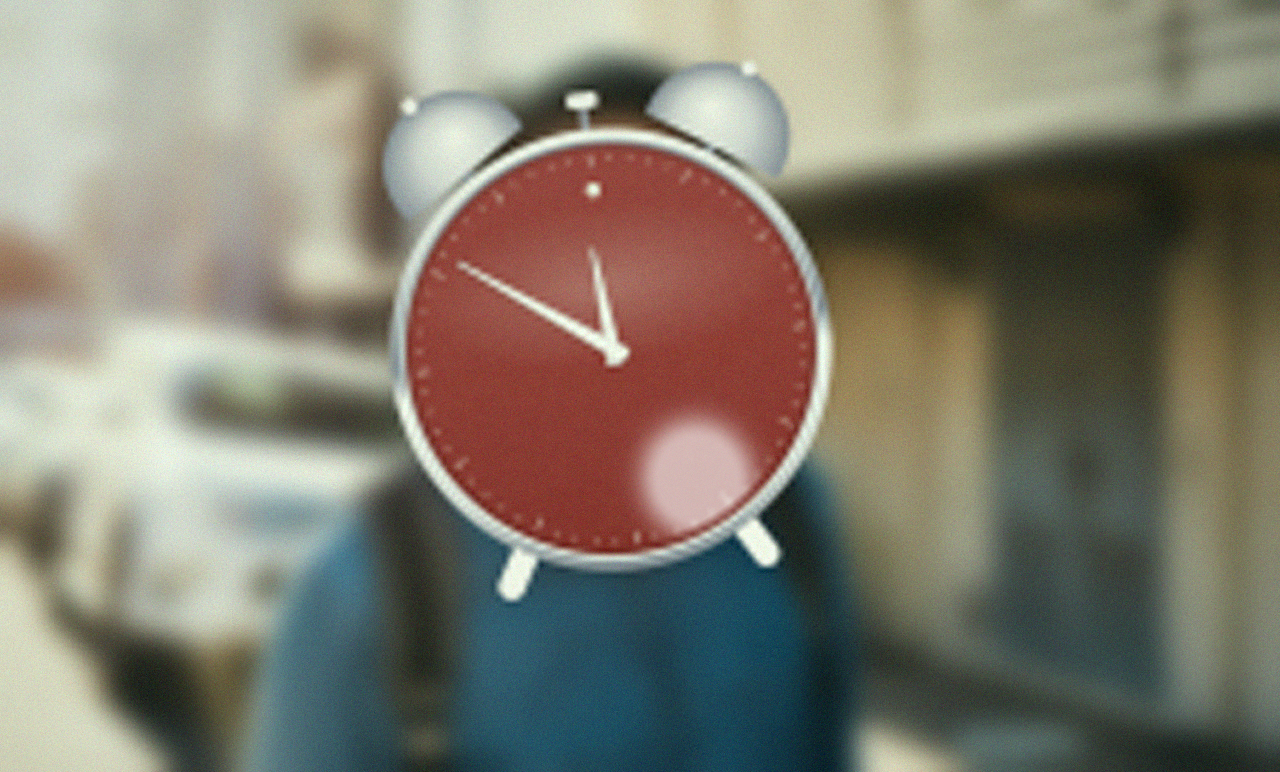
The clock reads 11h51
